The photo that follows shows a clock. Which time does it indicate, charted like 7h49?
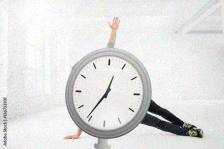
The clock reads 12h36
